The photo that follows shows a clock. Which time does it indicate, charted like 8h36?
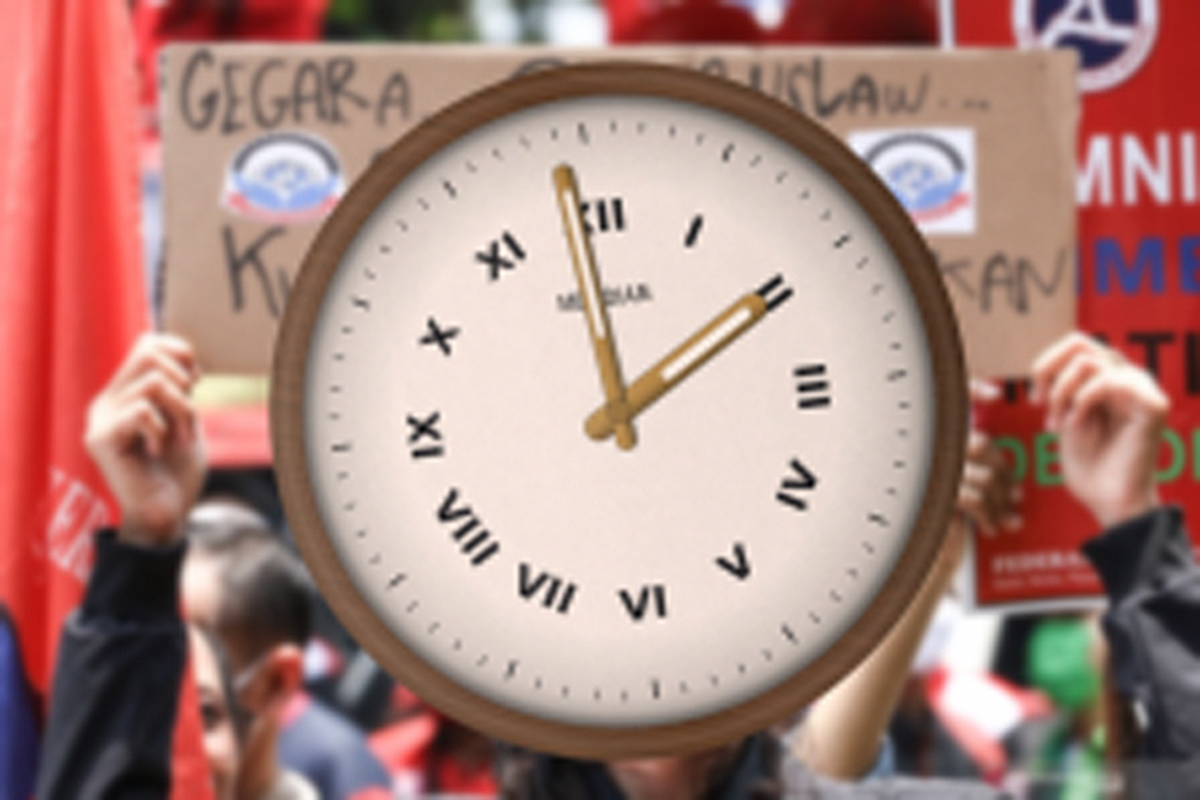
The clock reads 1h59
